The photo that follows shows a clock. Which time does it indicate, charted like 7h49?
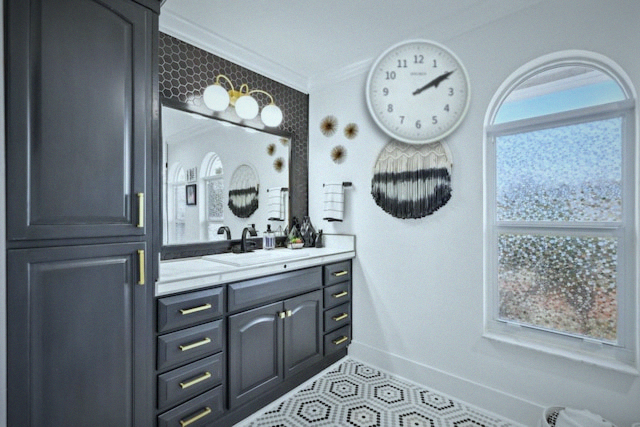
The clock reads 2h10
